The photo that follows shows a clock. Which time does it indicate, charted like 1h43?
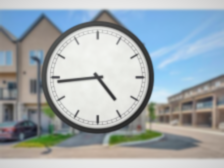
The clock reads 4h44
